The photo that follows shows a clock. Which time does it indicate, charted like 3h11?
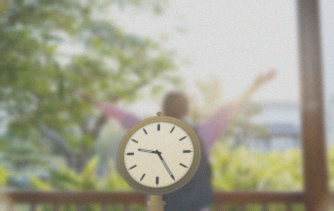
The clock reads 9h25
